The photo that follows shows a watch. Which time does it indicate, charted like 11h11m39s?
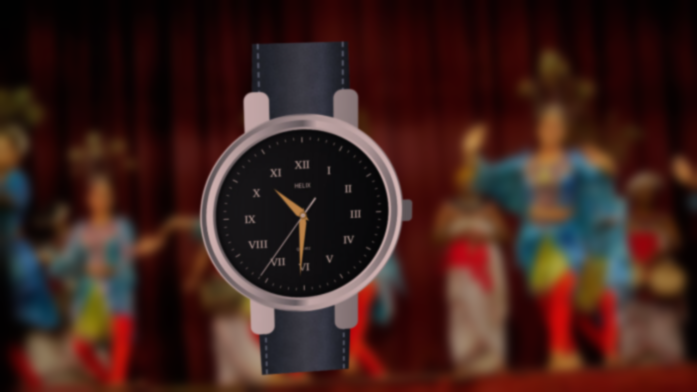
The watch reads 10h30m36s
